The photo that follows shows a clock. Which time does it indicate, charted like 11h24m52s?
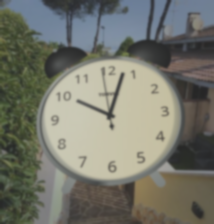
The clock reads 10h02m59s
